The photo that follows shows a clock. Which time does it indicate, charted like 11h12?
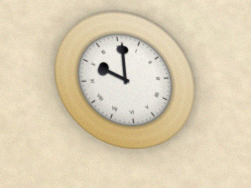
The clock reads 10h01
